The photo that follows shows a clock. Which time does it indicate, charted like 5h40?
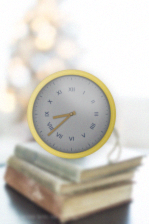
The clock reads 8h38
